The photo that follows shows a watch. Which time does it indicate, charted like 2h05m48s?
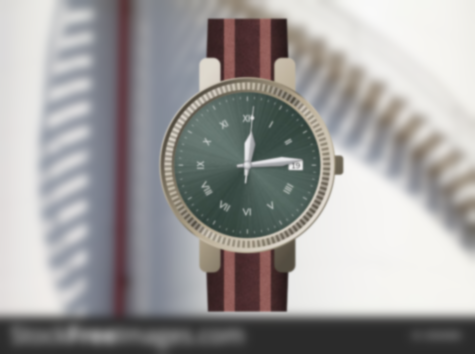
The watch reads 12h14m01s
